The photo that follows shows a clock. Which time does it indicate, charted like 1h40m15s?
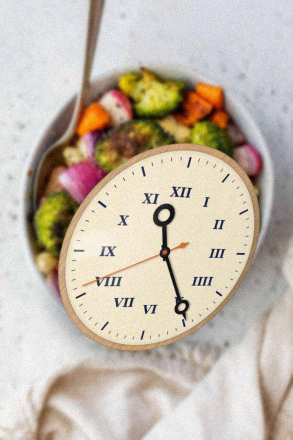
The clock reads 11h24m41s
